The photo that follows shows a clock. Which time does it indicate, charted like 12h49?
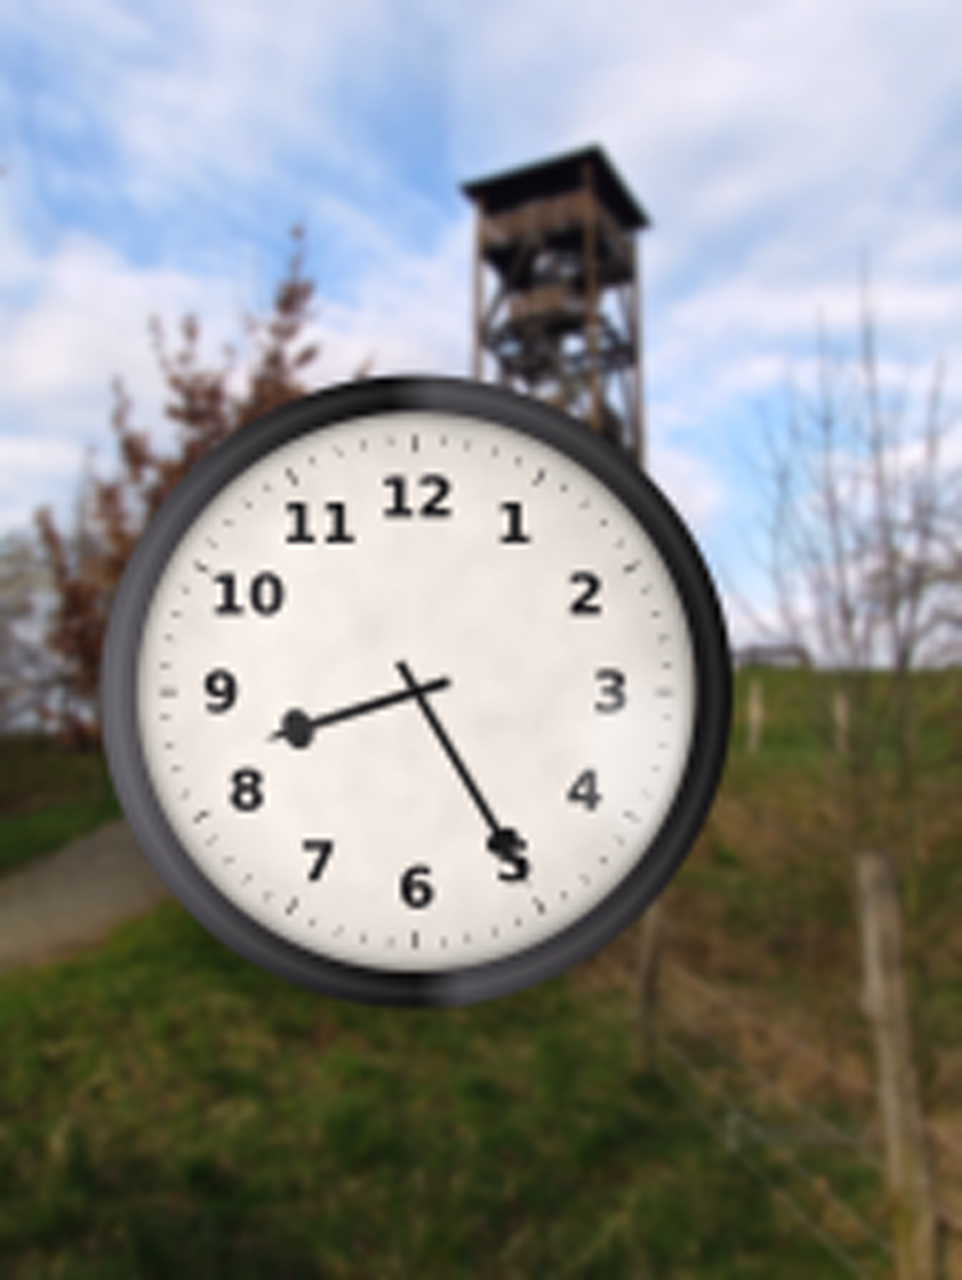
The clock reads 8h25
